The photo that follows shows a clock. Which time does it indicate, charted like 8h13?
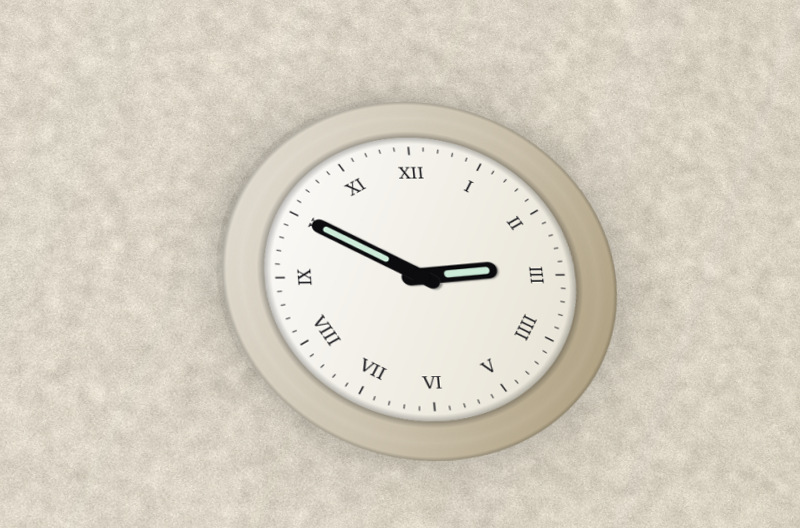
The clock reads 2h50
